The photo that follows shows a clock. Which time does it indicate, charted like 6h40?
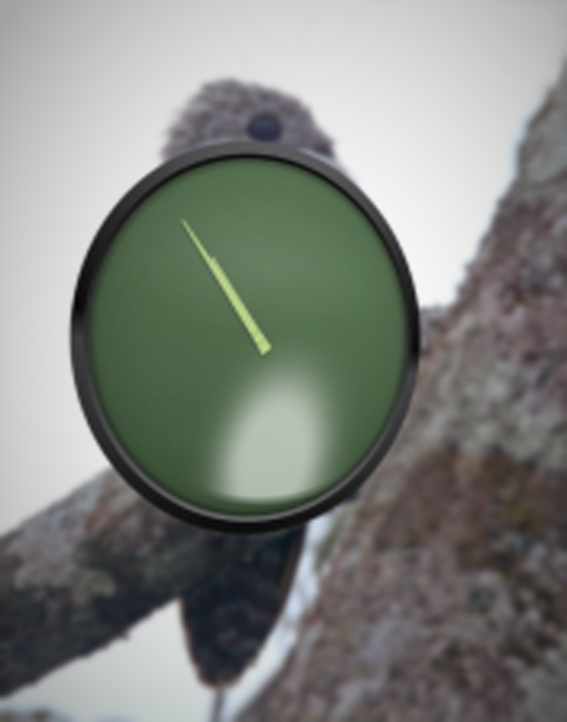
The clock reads 10h54
